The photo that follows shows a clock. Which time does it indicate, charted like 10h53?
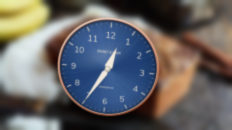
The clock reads 12h35
